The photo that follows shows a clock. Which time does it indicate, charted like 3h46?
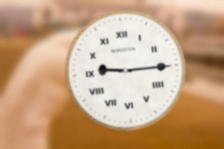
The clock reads 9h15
